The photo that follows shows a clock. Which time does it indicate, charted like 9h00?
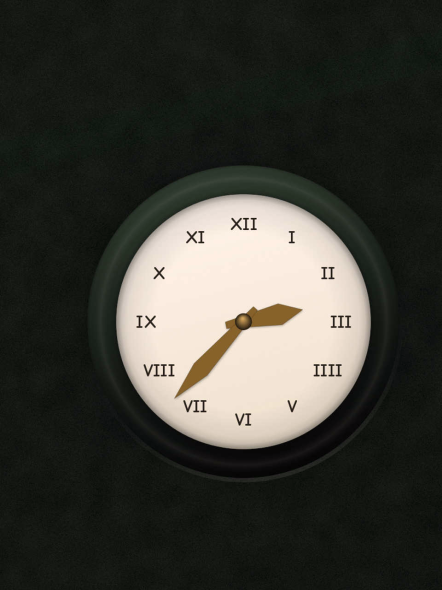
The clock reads 2h37
